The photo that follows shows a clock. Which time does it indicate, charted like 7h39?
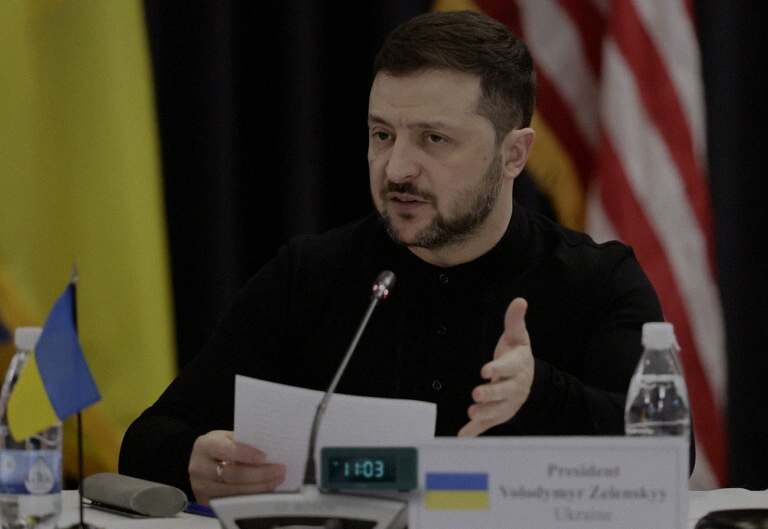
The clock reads 11h03
